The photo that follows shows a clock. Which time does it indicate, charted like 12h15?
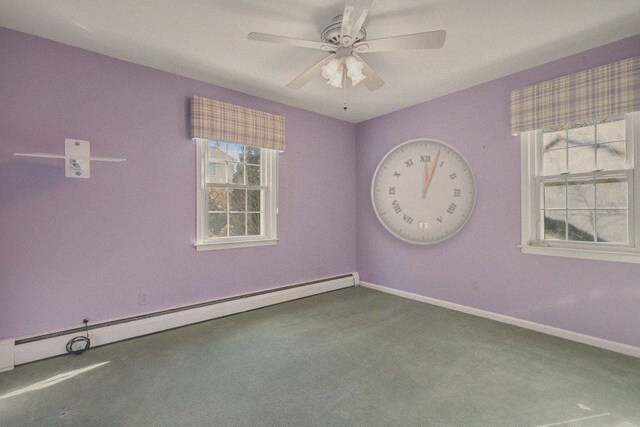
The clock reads 12h03
